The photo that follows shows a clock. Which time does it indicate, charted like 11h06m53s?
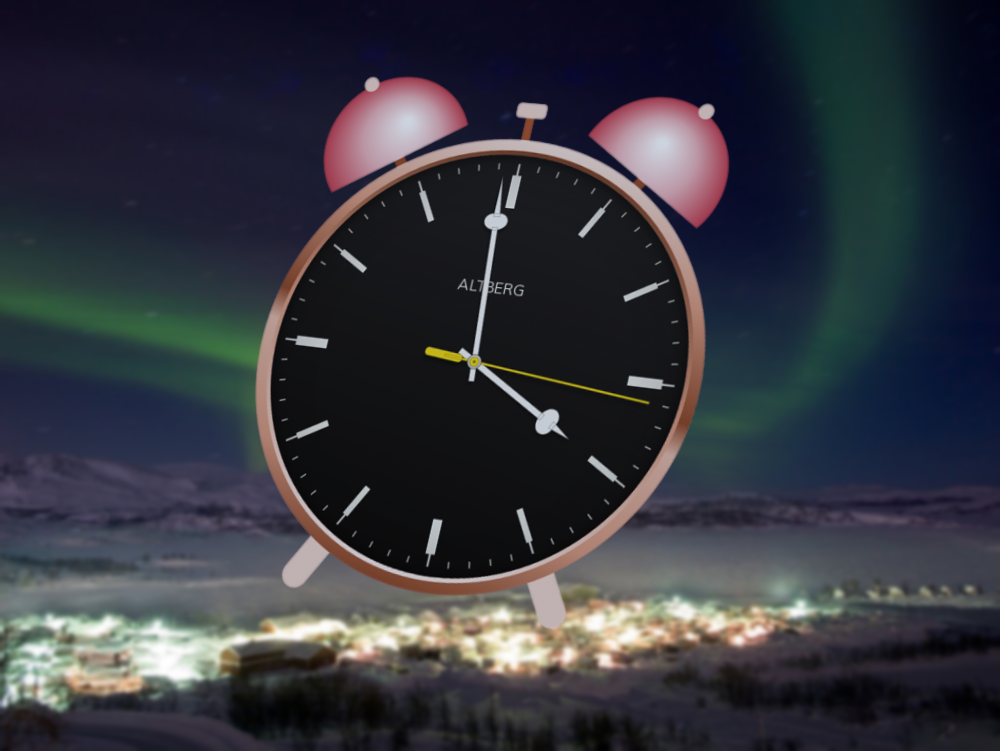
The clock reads 3h59m16s
